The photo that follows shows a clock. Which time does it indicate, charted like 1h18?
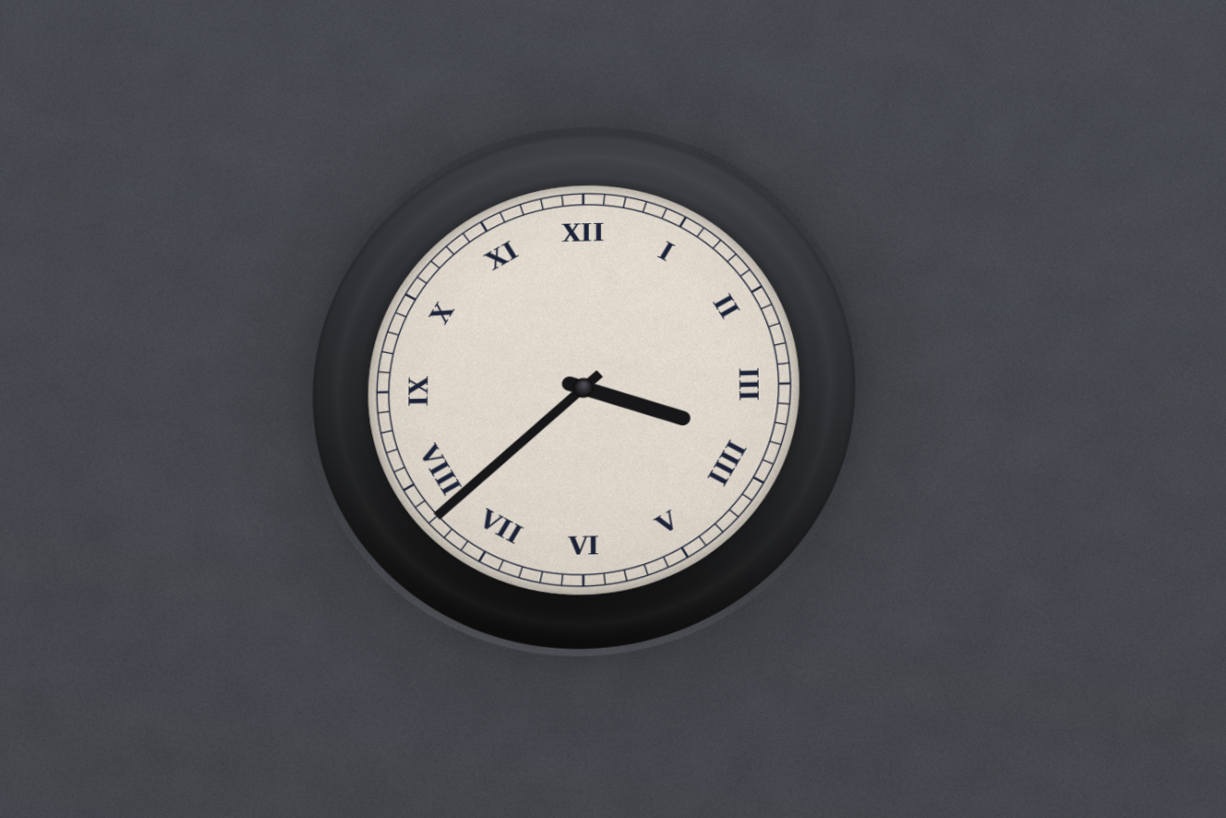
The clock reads 3h38
